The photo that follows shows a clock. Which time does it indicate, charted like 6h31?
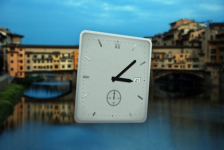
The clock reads 3h08
